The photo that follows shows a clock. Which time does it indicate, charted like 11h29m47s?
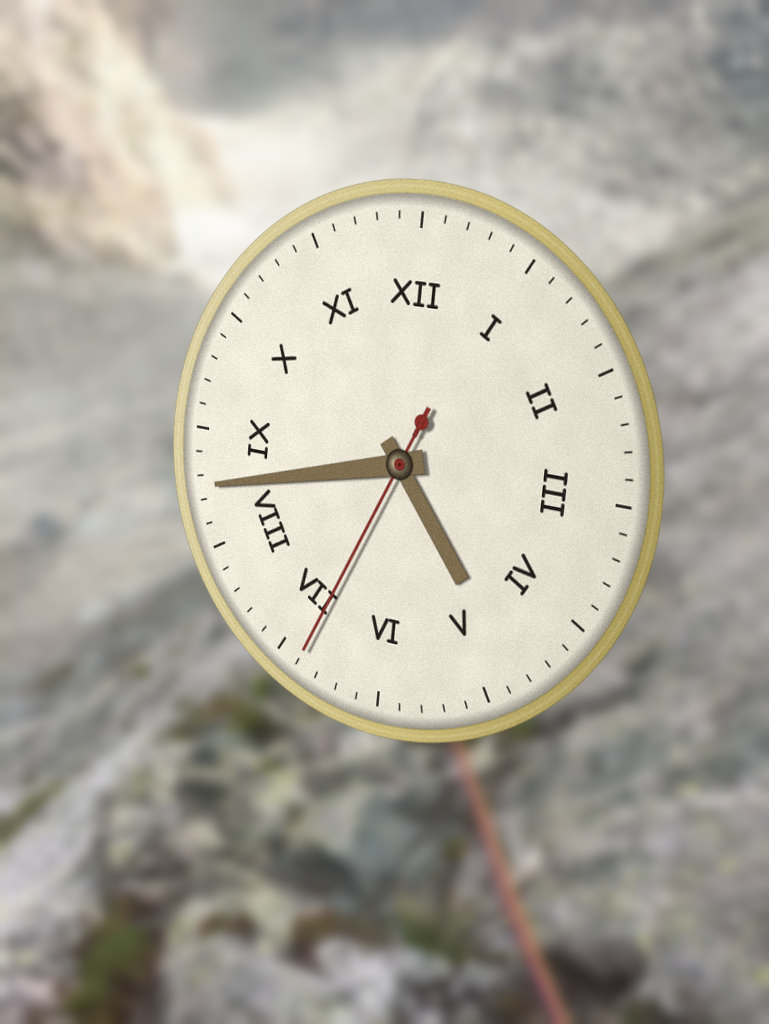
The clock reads 4h42m34s
